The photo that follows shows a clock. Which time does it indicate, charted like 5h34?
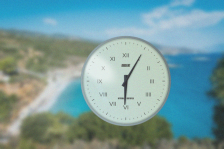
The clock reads 6h05
